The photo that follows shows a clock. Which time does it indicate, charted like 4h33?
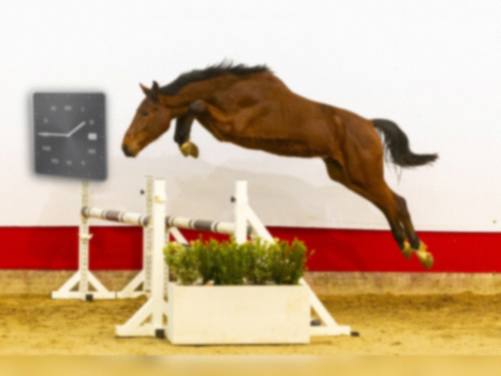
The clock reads 1h45
